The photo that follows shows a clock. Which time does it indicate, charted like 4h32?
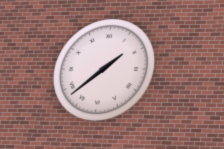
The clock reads 1h38
